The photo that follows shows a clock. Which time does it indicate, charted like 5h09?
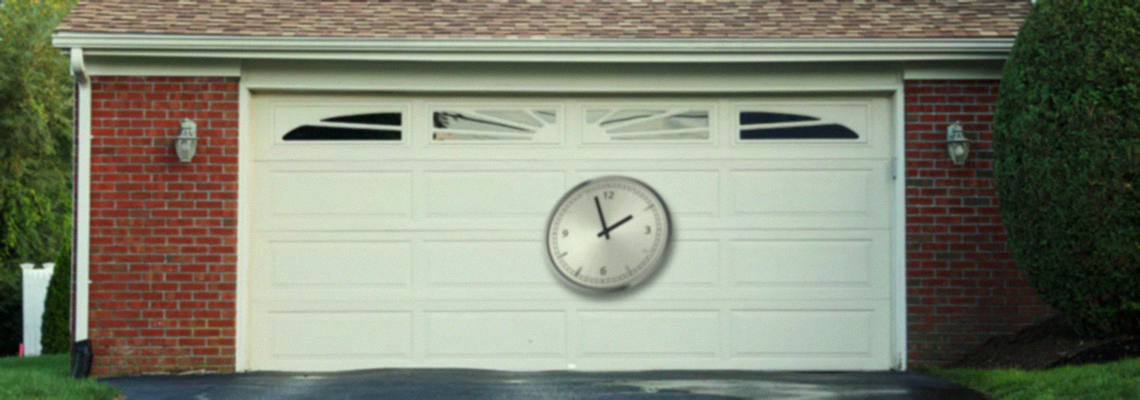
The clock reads 1h57
